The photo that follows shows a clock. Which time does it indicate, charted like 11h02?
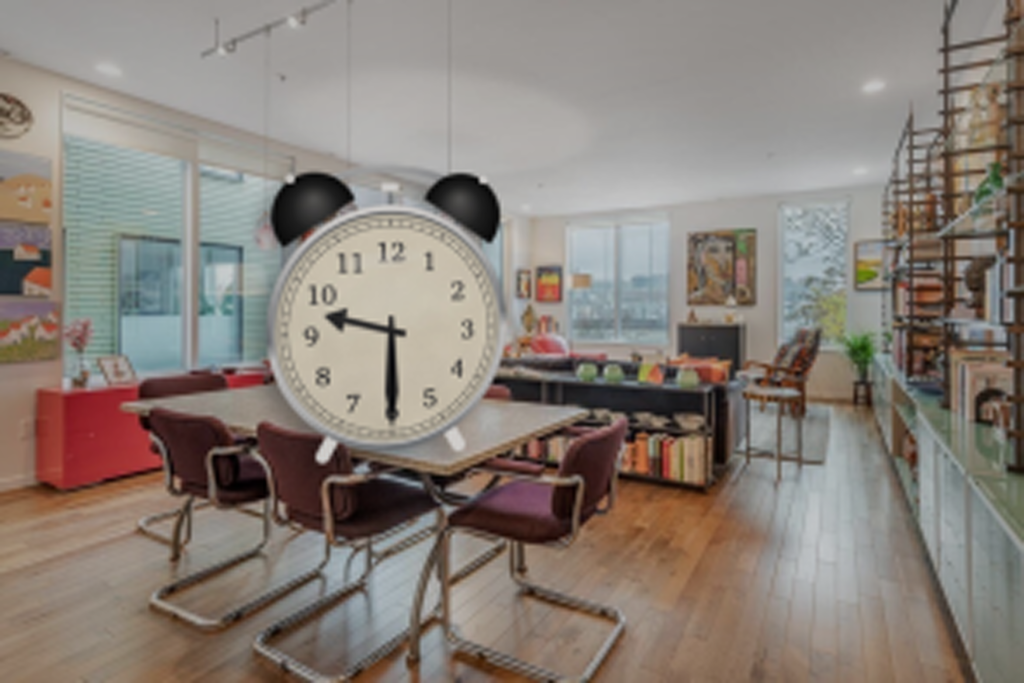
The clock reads 9h30
